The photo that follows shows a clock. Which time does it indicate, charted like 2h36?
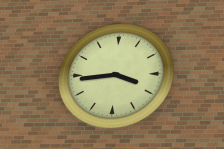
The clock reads 3h44
